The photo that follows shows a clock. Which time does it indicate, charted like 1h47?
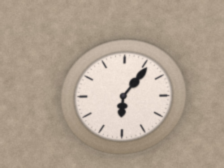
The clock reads 6h06
